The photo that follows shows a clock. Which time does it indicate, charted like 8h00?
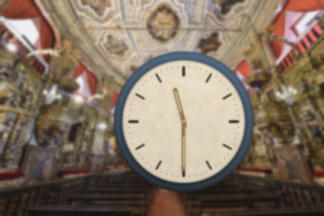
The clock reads 11h30
